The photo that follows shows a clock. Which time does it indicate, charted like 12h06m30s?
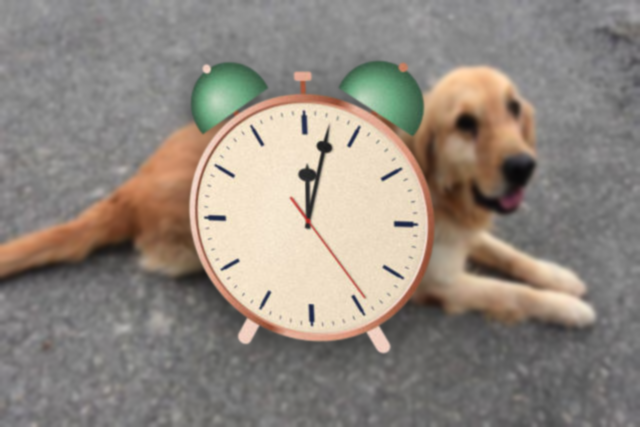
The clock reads 12h02m24s
